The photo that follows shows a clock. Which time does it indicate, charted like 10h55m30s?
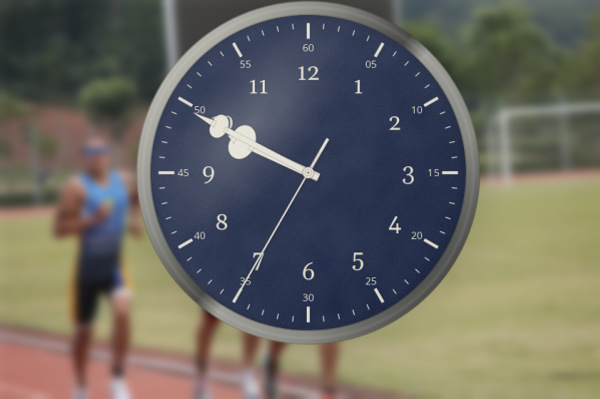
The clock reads 9h49m35s
